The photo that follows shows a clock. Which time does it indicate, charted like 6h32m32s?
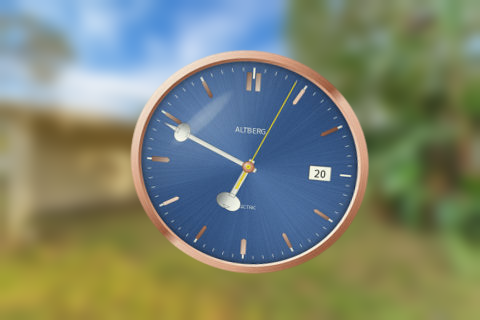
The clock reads 6h49m04s
